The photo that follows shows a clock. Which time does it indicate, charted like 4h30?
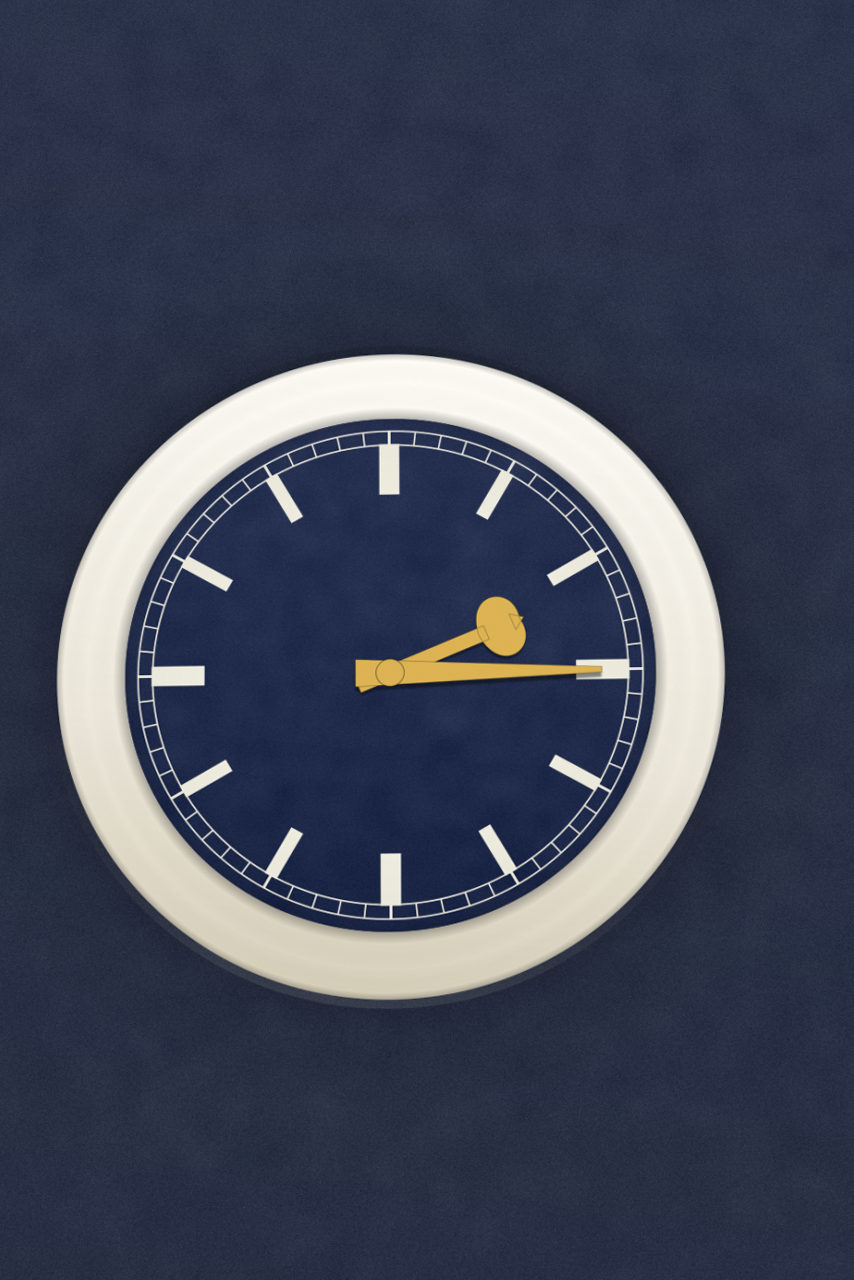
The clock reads 2h15
